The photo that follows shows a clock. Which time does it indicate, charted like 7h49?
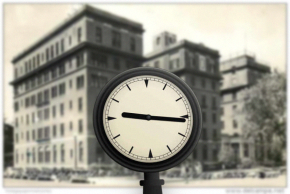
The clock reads 9h16
